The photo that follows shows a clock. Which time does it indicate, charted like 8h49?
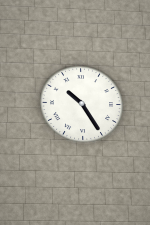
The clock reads 10h25
